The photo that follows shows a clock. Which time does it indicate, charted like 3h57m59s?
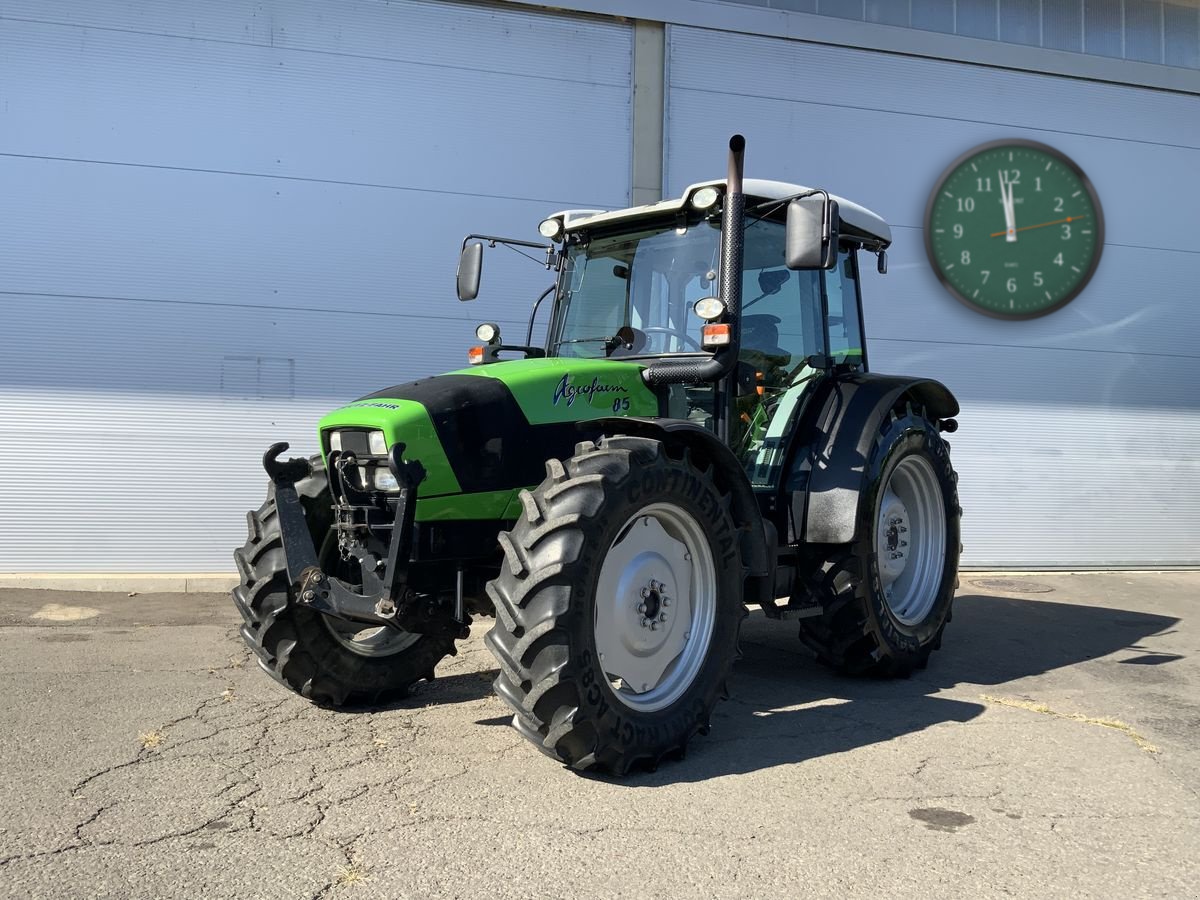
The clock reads 11h58m13s
